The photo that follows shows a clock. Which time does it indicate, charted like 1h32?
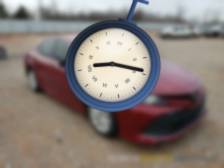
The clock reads 8h14
